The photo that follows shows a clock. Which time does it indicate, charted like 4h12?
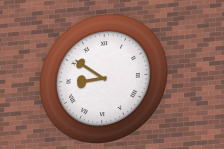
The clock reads 8h51
